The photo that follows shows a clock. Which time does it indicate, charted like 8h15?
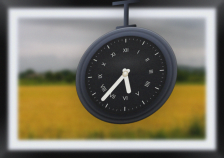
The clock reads 5h37
